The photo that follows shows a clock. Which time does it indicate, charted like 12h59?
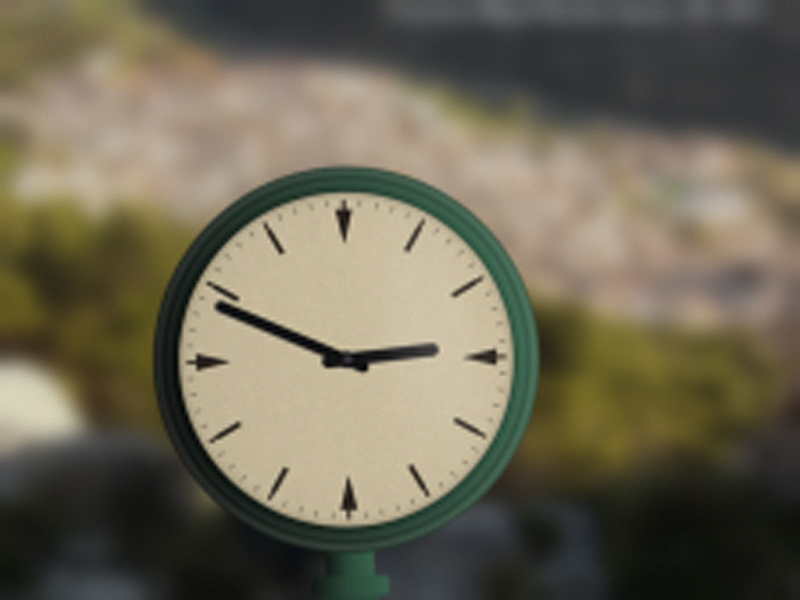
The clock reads 2h49
